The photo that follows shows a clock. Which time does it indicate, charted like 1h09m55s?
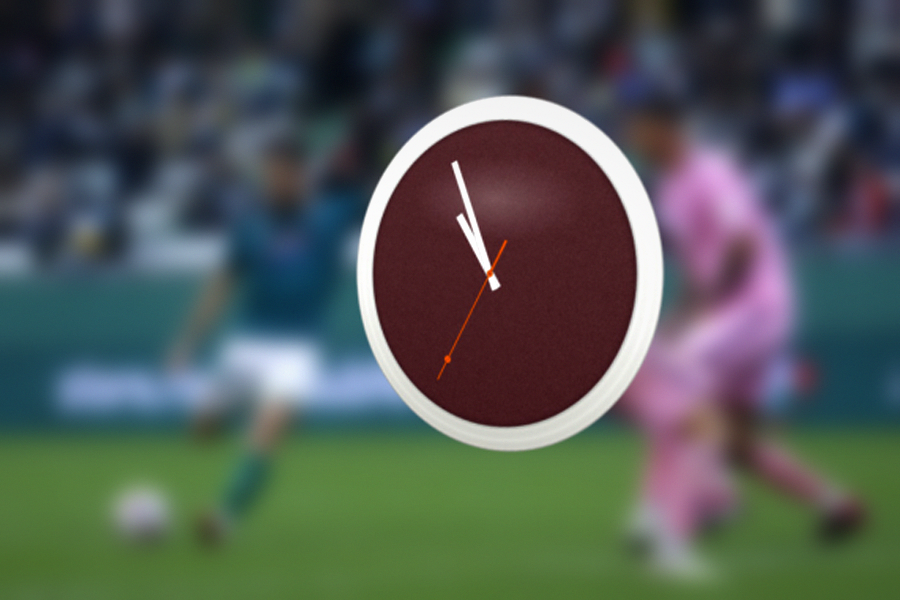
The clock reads 10h56m35s
